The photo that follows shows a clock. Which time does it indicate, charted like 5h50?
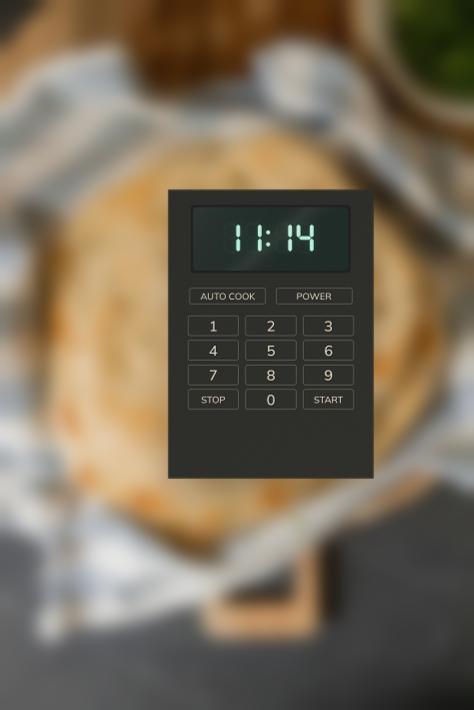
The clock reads 11h14
